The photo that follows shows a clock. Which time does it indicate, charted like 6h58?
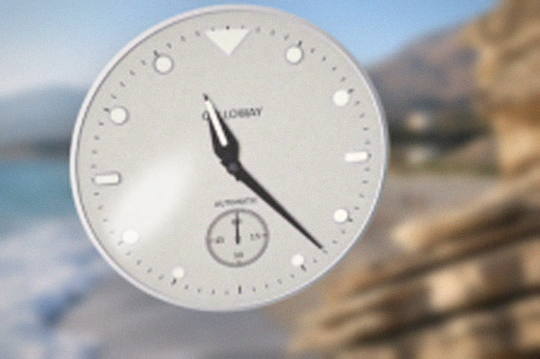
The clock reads 11h23
